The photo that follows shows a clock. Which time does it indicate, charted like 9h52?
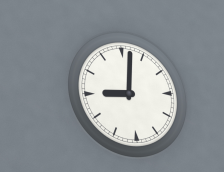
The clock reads 9h02
